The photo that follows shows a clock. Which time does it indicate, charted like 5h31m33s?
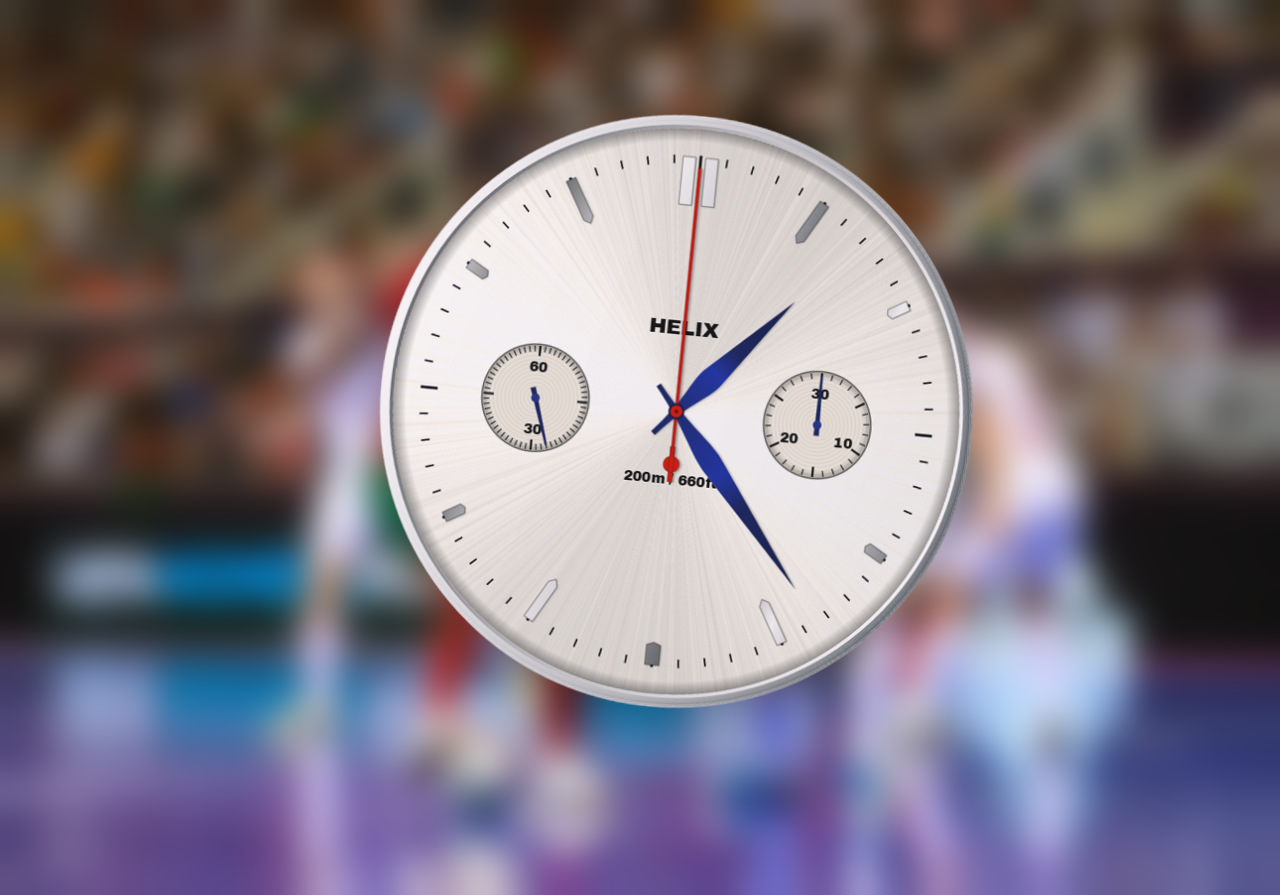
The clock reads 1h23m27s
